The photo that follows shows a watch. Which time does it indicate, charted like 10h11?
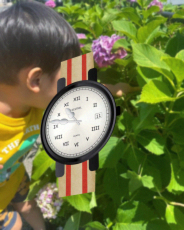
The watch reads 10h47
